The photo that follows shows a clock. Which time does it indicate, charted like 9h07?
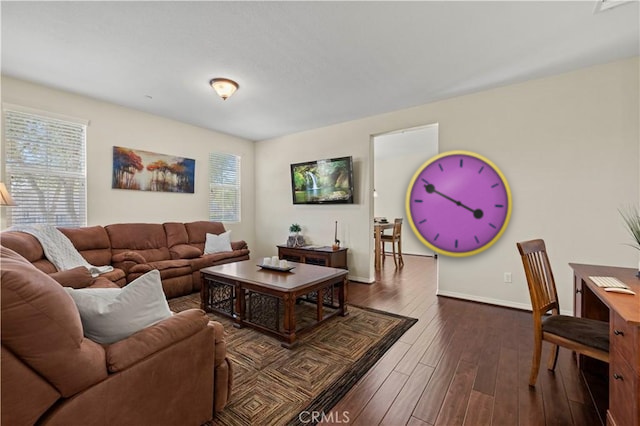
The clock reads 3h49
